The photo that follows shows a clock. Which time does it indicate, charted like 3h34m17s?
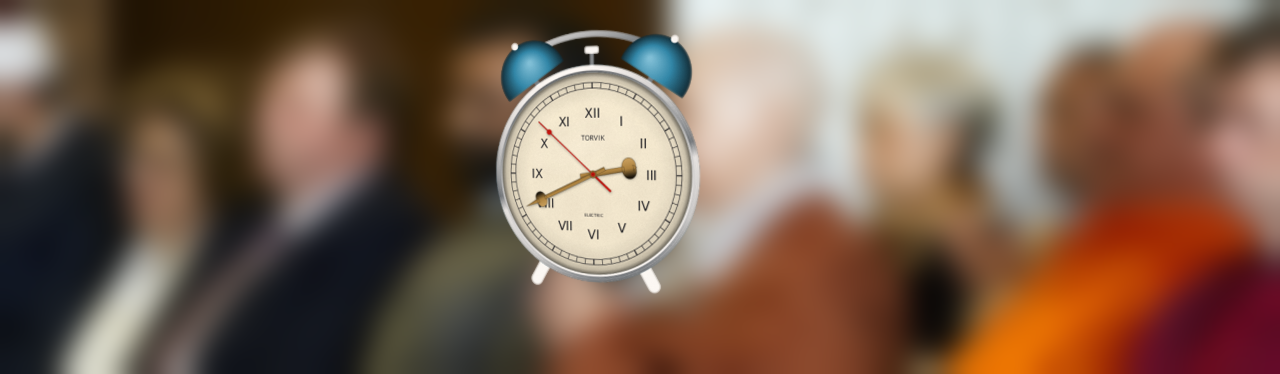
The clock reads 2h40m52s
